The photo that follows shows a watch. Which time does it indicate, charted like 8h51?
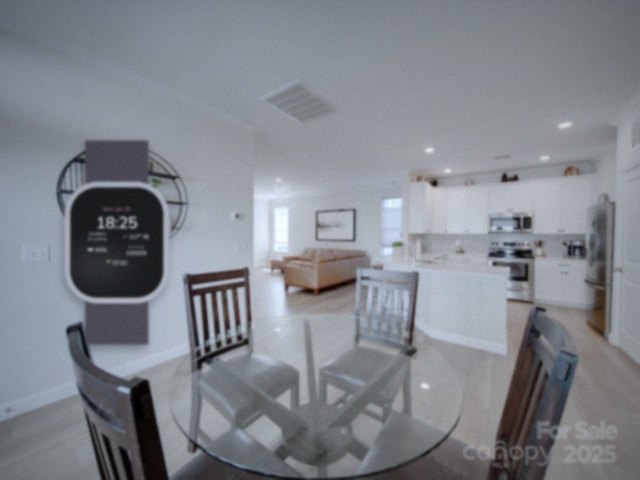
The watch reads 18h25
